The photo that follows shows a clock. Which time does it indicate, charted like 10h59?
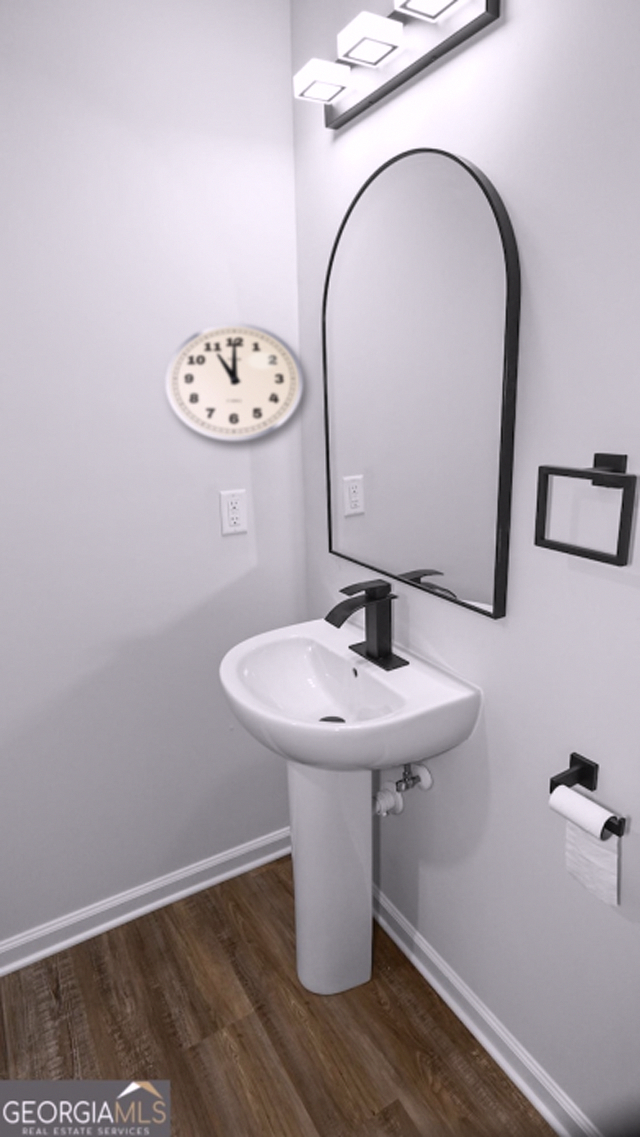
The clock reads 11h00
